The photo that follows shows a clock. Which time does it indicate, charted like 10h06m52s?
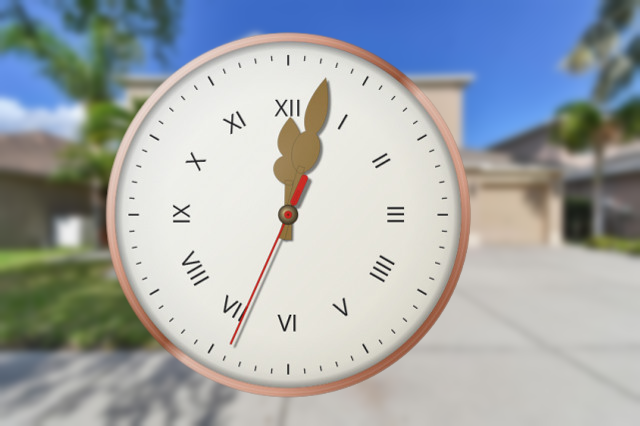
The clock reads 12h02m34s
